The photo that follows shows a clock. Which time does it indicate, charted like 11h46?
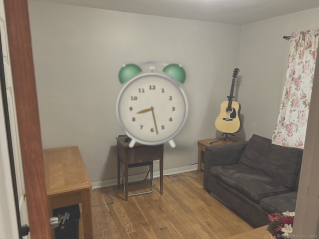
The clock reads 8h28
